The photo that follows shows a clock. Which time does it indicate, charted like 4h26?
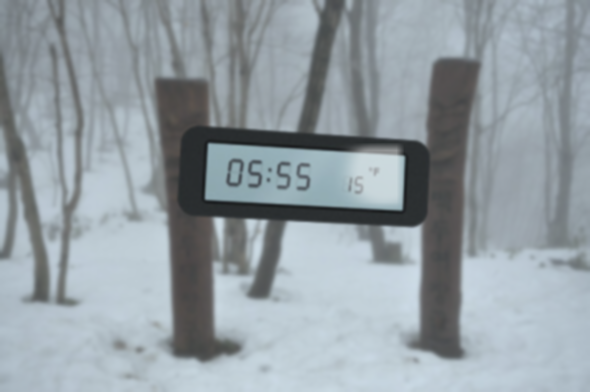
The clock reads 5h55
